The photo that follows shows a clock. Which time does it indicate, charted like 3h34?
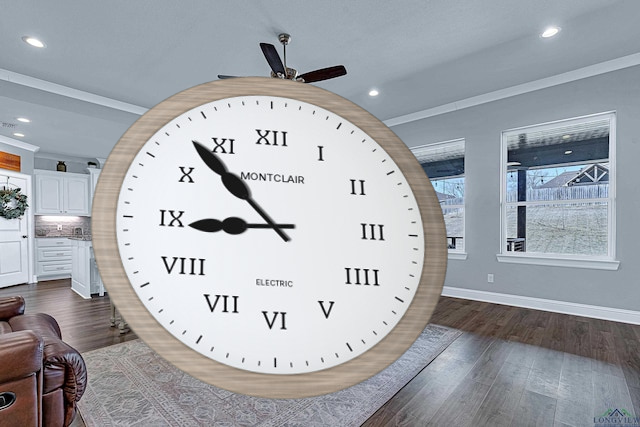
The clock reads 8h53
